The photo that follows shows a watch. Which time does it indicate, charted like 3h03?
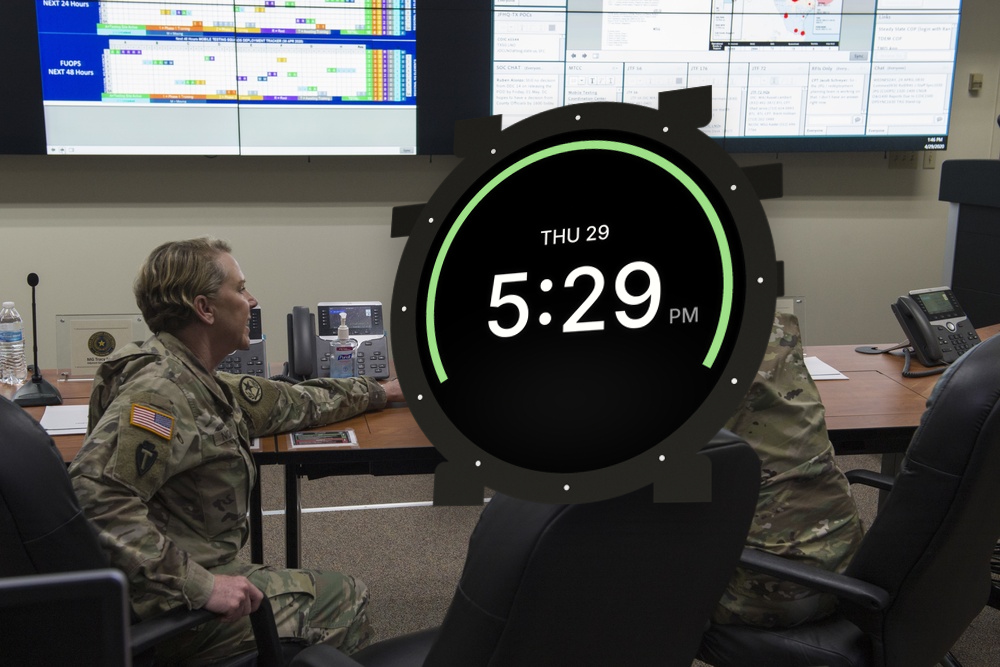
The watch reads 5h29
